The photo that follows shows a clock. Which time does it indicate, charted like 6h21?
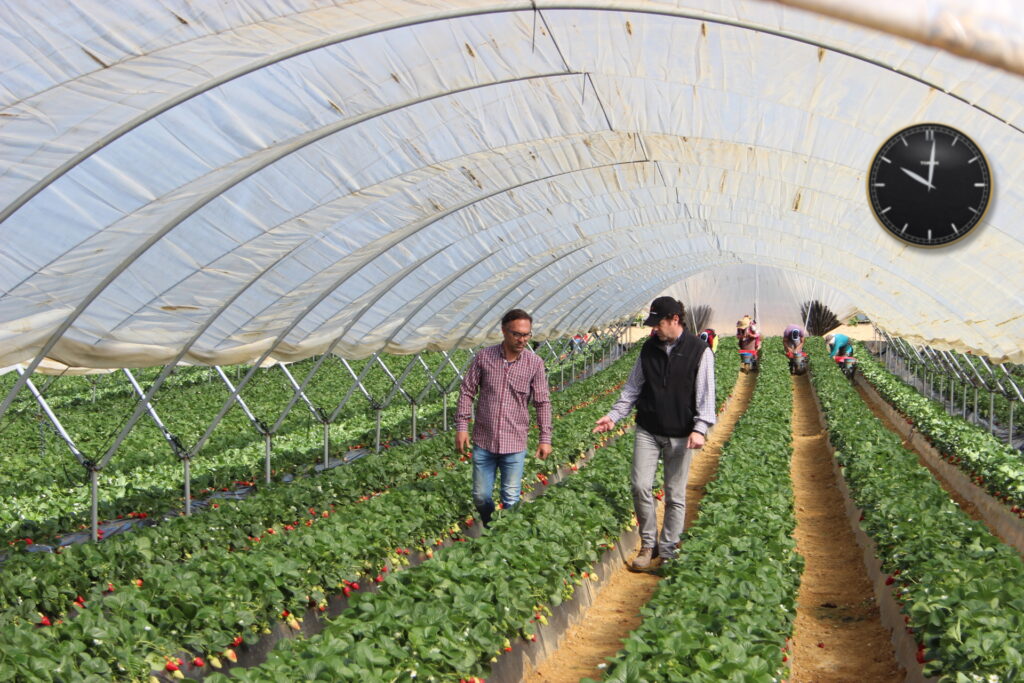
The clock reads 10h01
